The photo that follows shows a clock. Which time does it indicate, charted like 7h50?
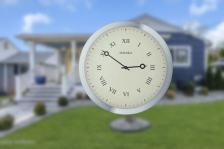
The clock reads 2h51
